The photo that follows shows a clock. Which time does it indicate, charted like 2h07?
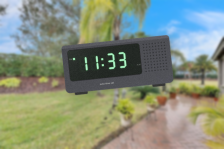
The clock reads 11h33
